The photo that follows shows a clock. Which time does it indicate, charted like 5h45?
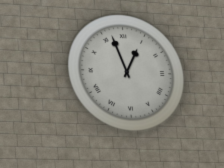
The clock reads 12h57
